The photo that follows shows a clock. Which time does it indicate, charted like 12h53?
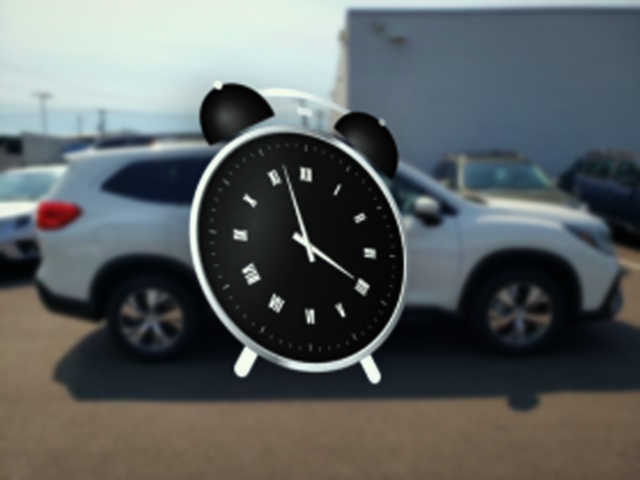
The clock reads 3h57
